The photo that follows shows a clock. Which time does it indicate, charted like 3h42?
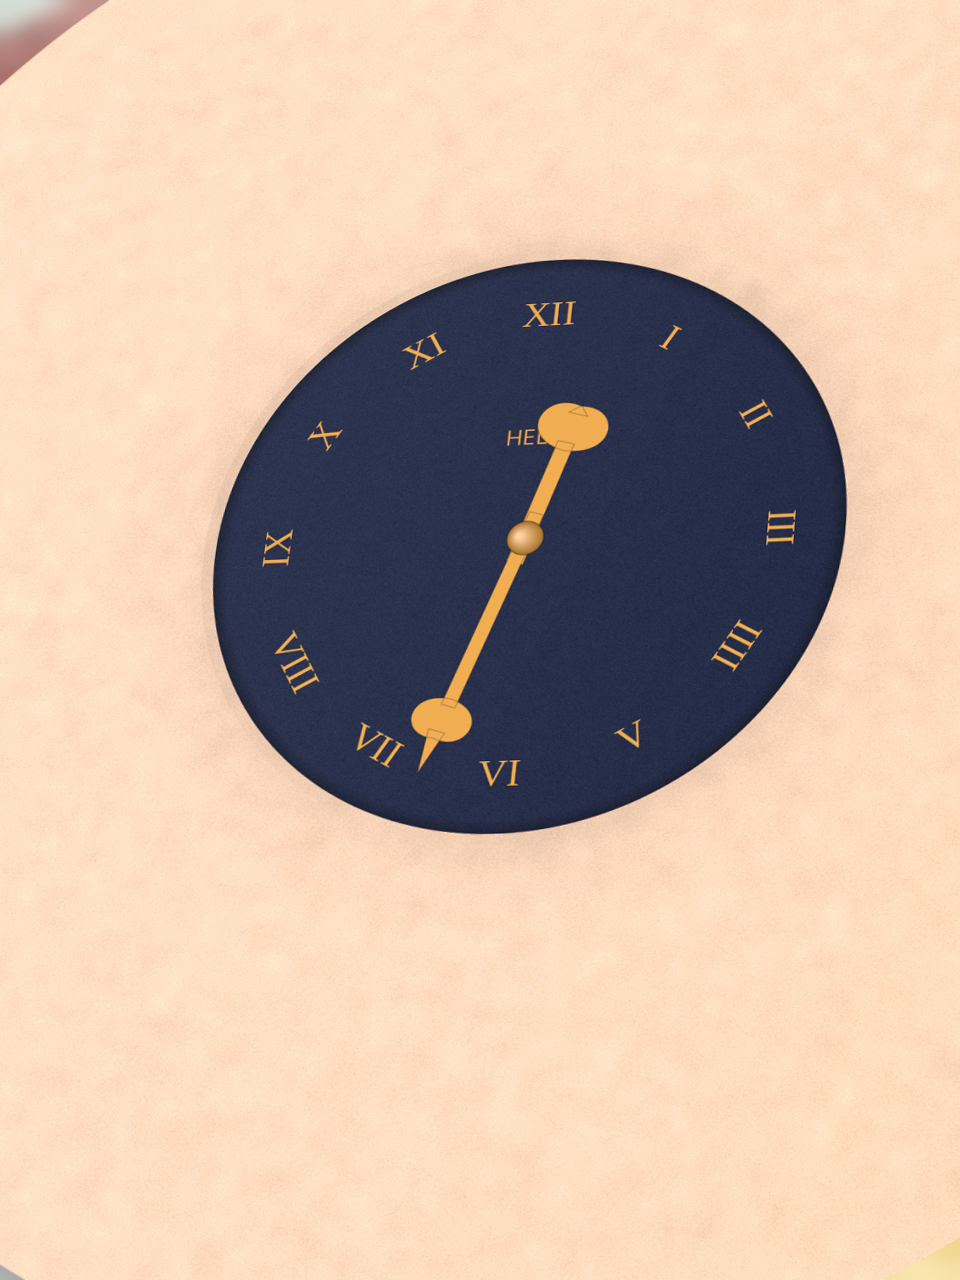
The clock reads 12h33
